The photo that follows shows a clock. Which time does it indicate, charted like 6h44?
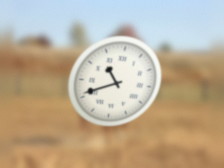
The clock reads 10h41
